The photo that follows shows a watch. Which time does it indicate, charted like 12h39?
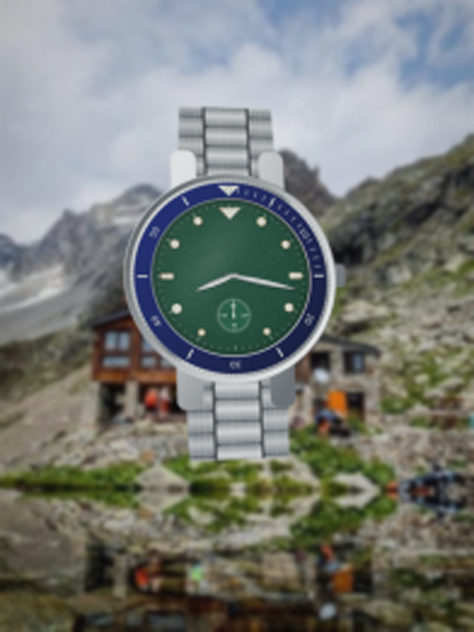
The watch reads 8h17
